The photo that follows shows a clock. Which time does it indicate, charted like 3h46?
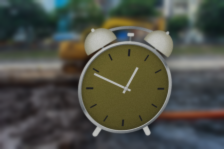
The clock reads 12h49
